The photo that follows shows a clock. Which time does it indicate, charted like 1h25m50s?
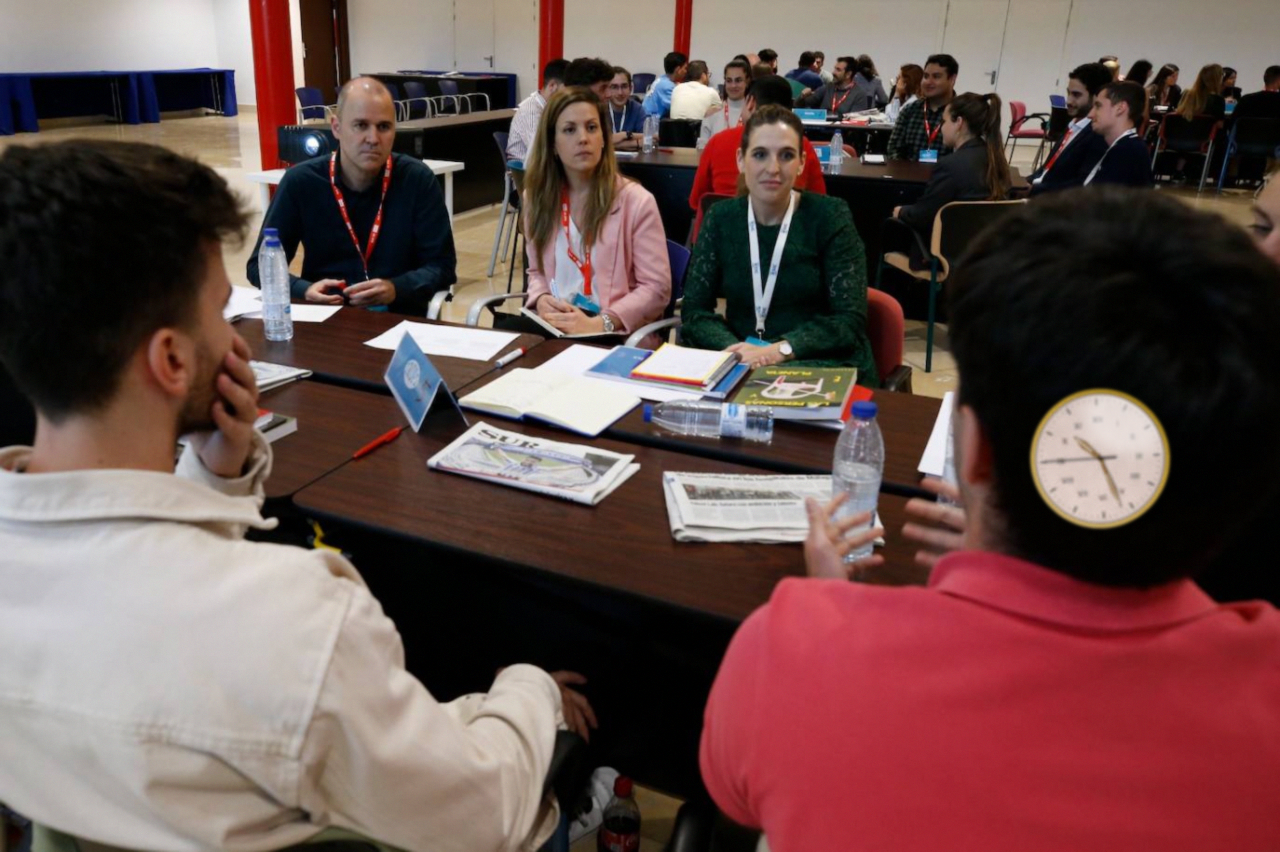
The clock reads 10h26m45s
